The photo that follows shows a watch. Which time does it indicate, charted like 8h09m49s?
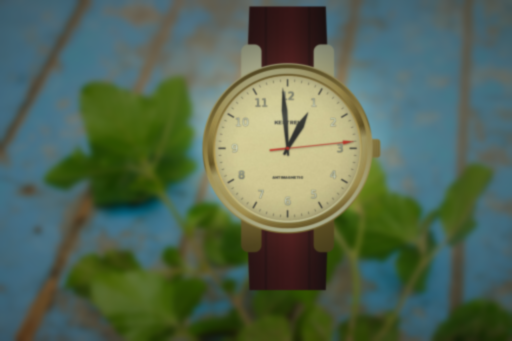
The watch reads 12h59m14s
